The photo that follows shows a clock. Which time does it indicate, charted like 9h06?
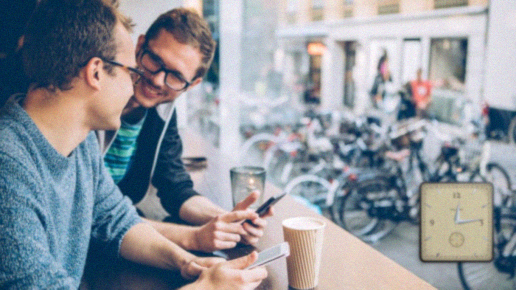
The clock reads 12h14
